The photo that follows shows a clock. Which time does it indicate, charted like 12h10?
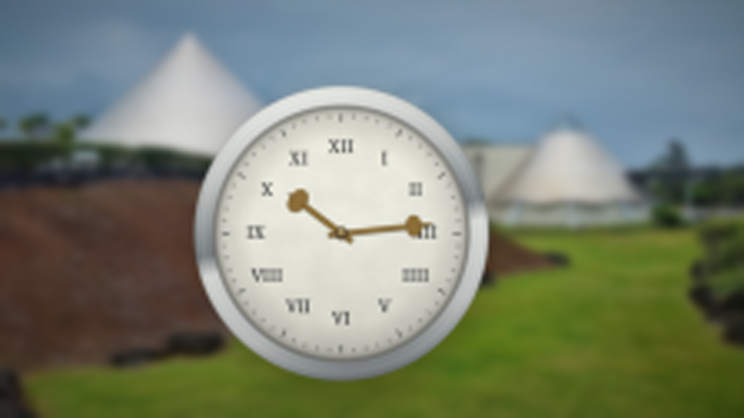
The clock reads 10h14
